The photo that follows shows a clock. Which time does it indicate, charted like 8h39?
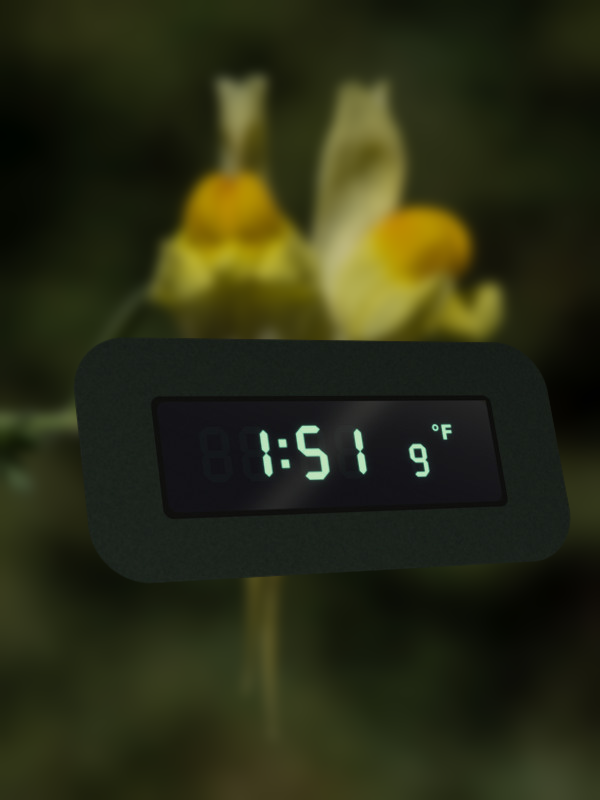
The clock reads 1h51
